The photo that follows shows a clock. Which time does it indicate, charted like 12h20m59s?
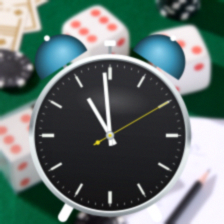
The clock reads 10h59m10s
